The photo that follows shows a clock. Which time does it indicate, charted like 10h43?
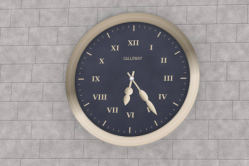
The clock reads 6h24
